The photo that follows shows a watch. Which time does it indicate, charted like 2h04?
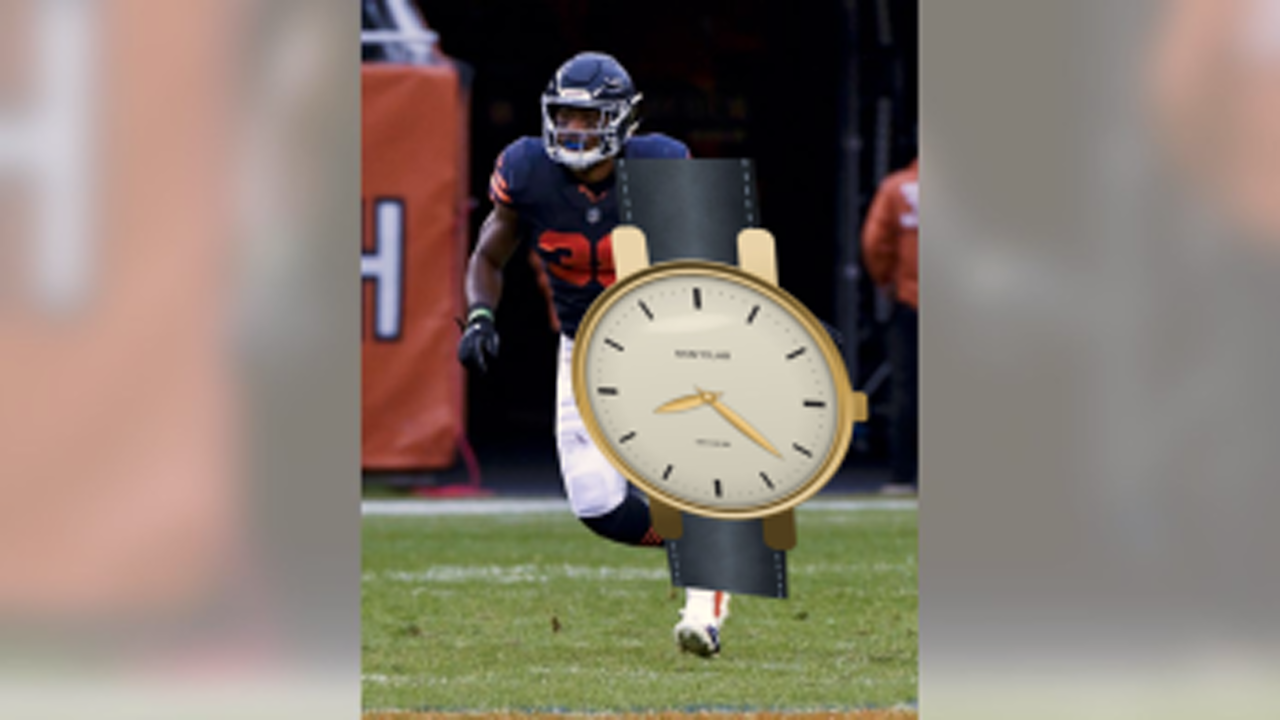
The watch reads 8h22
